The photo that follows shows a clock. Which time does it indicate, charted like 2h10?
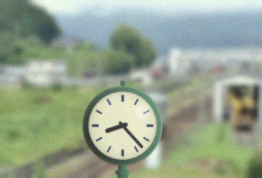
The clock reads 8h23
